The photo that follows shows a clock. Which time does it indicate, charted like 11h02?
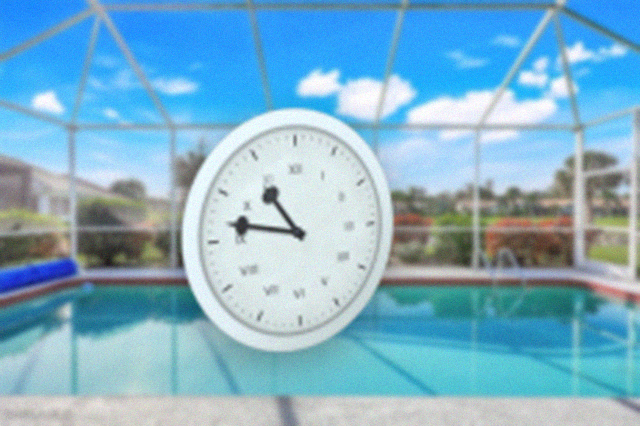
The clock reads 10h47
